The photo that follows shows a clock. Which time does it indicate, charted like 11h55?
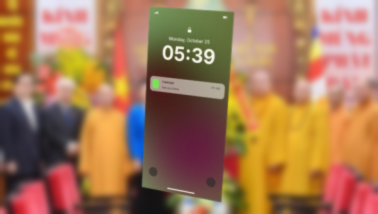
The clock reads 5h39
